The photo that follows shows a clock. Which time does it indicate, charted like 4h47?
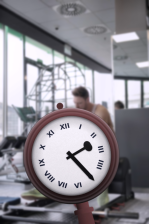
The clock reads 2h25
